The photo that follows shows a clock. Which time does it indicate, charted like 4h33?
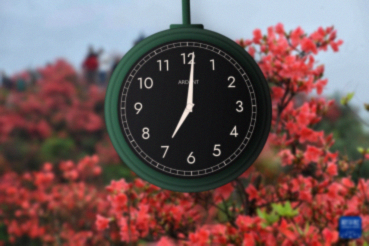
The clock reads 7h01
